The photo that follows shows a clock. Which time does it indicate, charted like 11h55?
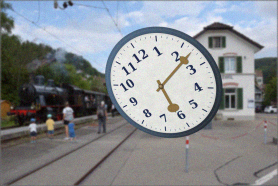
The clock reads 6h12
